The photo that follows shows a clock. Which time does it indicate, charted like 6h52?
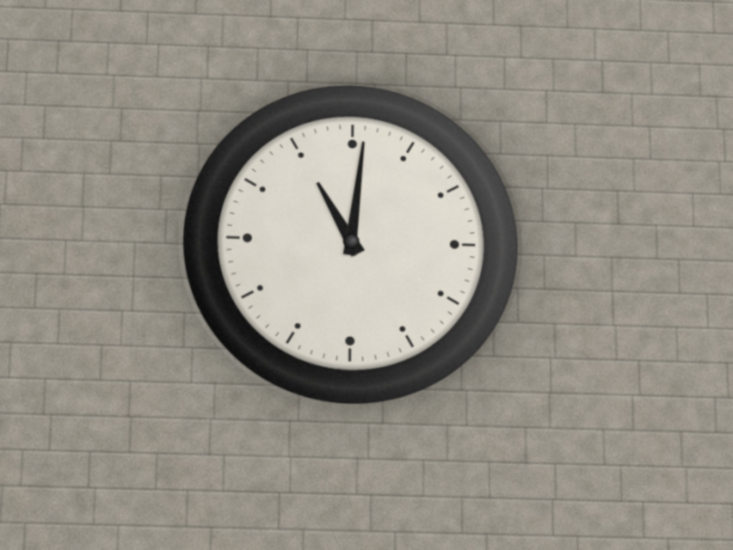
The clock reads 11h01
